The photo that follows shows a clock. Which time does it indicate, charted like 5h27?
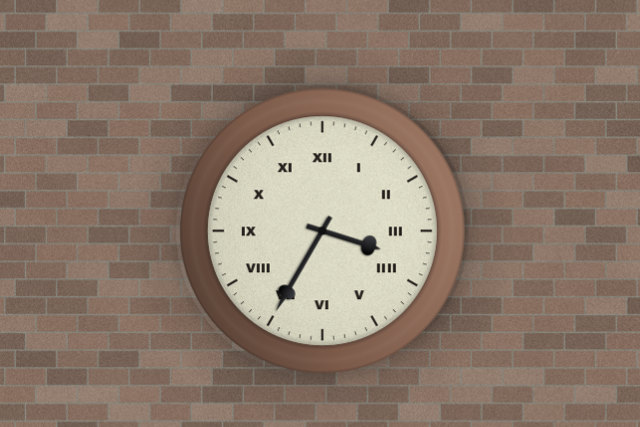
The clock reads 3h35
